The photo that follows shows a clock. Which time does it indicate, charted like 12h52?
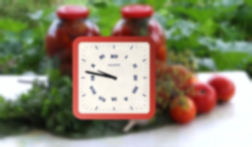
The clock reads 9h47
